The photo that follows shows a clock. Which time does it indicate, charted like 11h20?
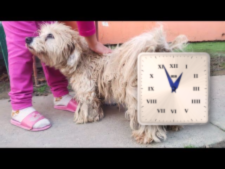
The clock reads 12h56
